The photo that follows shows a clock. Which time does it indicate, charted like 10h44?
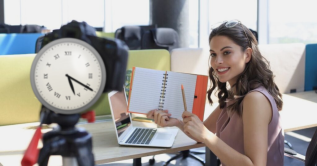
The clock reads 5h20
